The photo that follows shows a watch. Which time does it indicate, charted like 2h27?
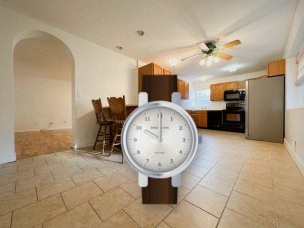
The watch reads 10h00
